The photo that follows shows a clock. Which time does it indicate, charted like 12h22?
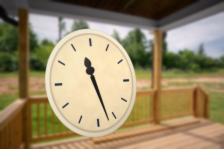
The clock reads 11h27
